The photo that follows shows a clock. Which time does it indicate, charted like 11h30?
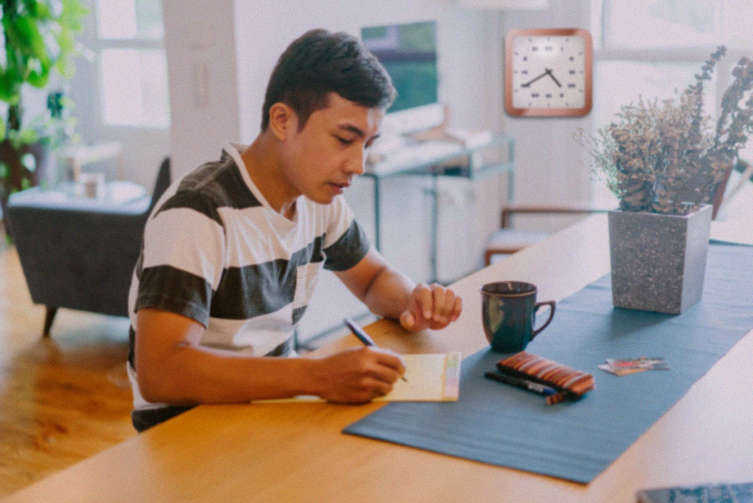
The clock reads 4h40
